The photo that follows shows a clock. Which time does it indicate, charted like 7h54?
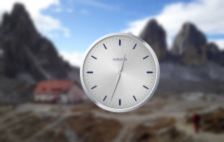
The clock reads 12h33
